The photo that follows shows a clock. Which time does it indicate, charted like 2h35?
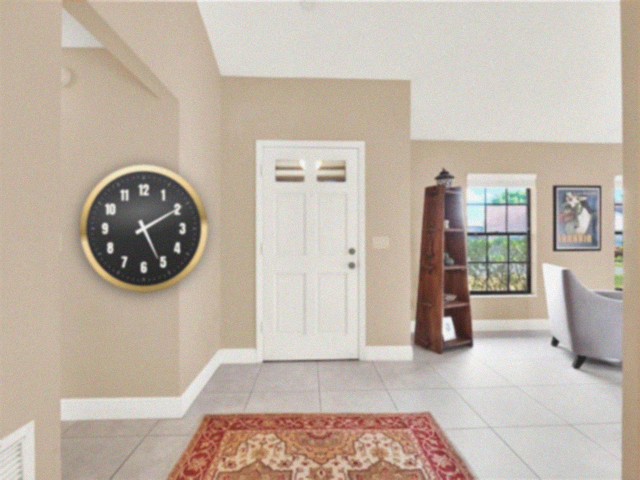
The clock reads 5h10
